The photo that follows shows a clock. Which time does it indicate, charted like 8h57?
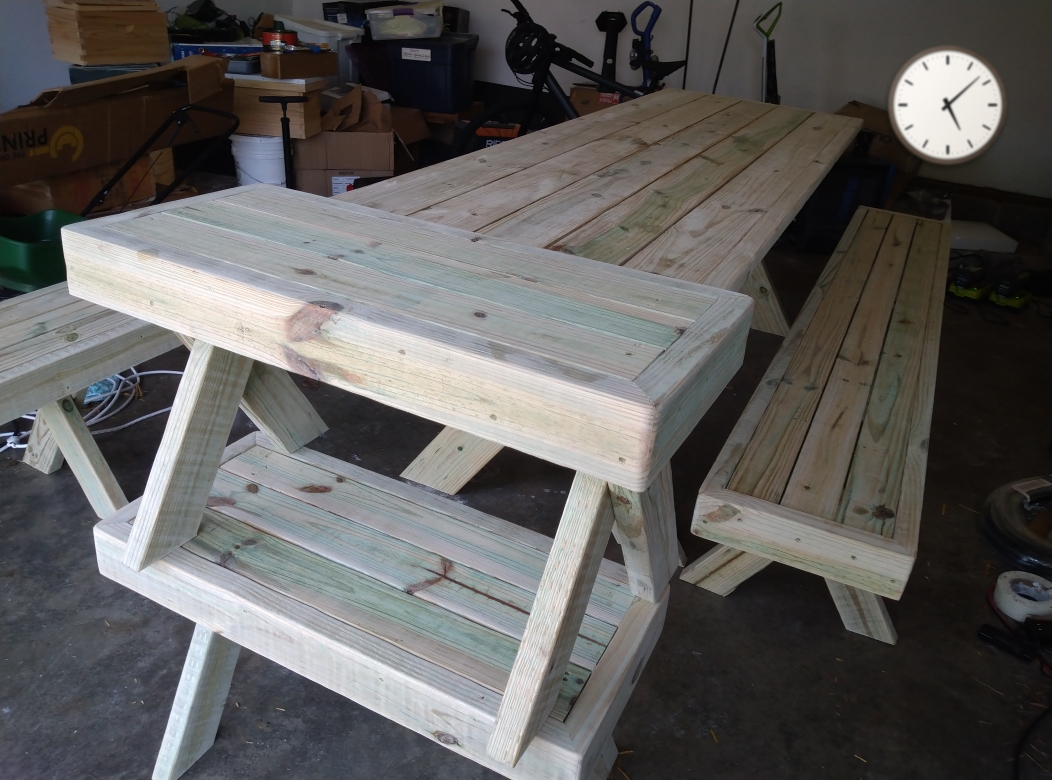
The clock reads 5h08
